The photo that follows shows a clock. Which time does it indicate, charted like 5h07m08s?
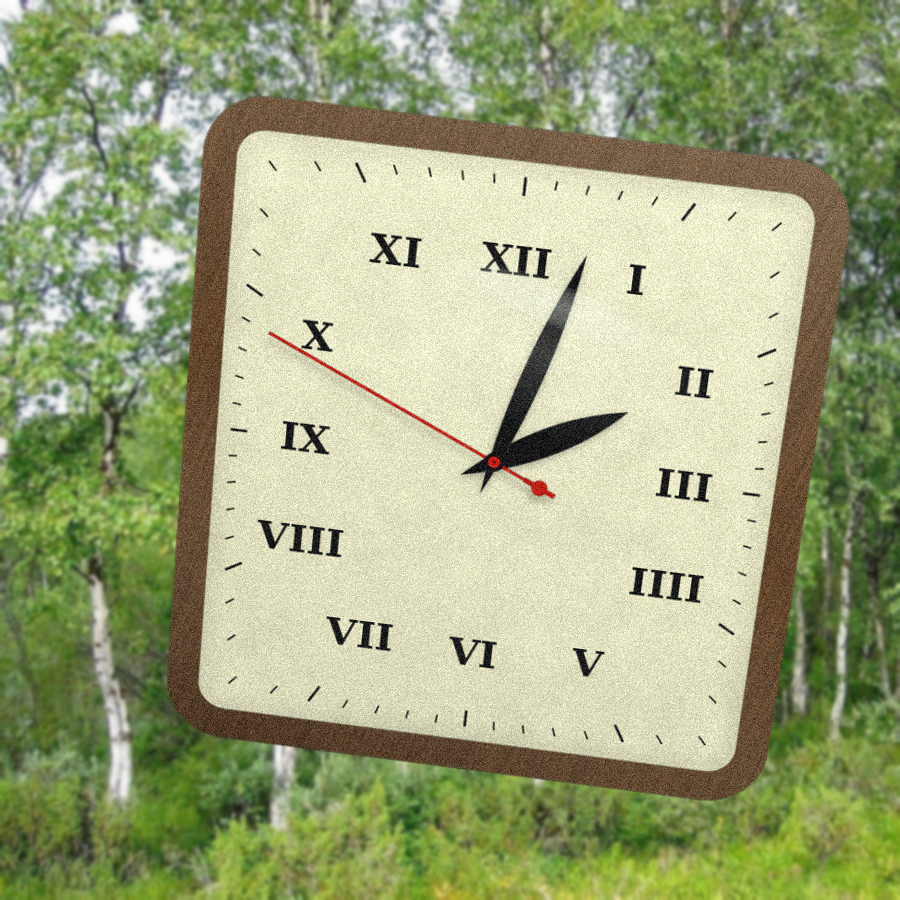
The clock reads 2h02m49s
